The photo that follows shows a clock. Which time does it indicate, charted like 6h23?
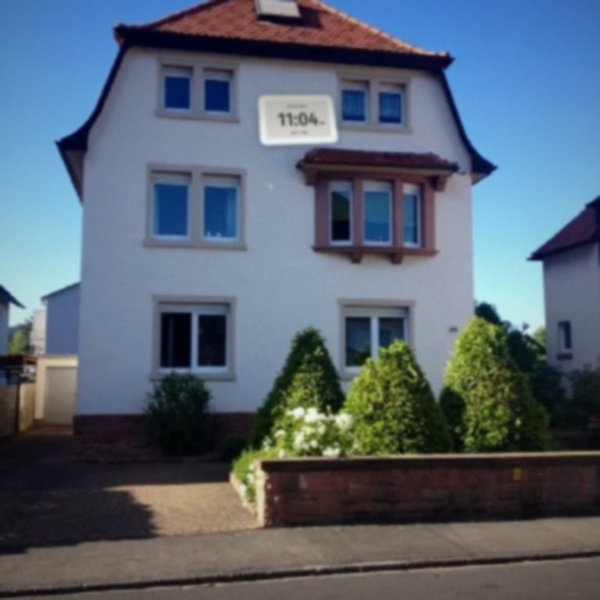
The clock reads 11h04
